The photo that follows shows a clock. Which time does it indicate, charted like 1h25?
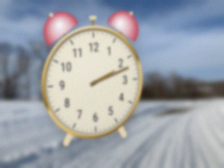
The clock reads 2h12
